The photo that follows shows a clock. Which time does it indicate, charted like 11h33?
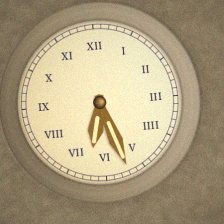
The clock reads 6h27
